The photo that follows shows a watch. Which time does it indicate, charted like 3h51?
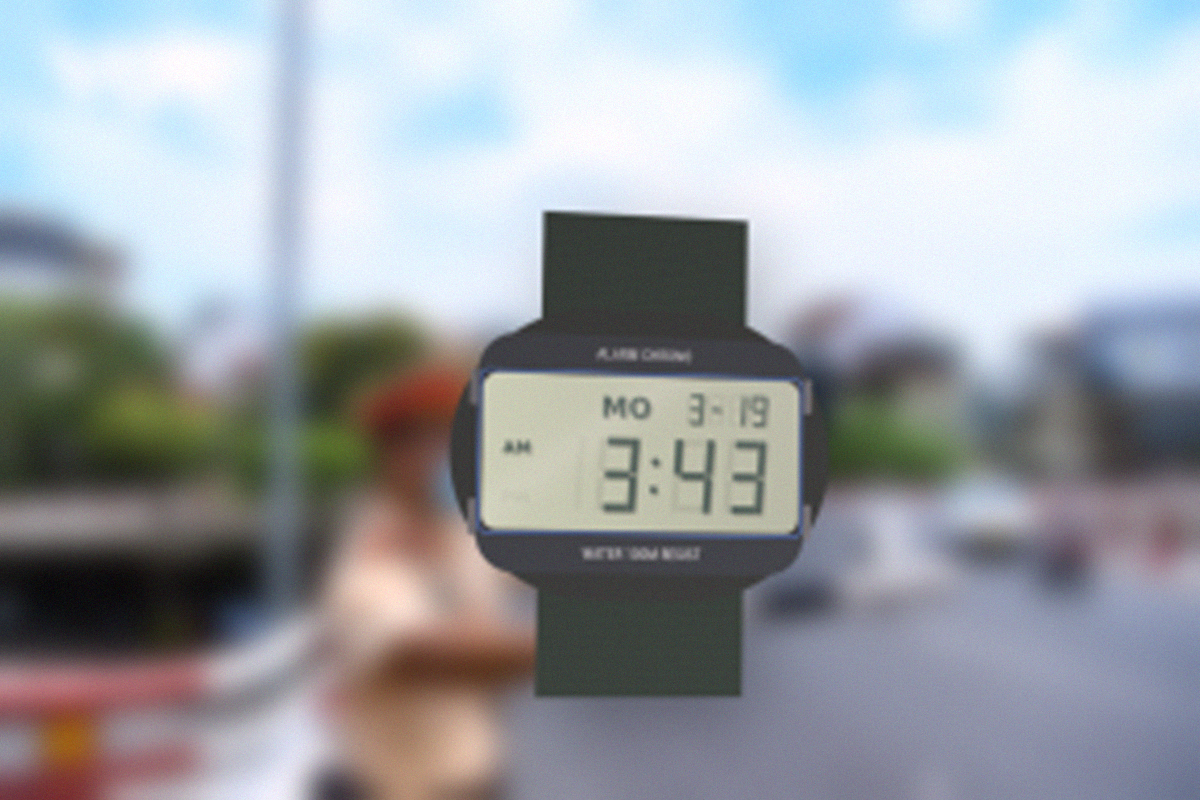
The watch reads 3h43
